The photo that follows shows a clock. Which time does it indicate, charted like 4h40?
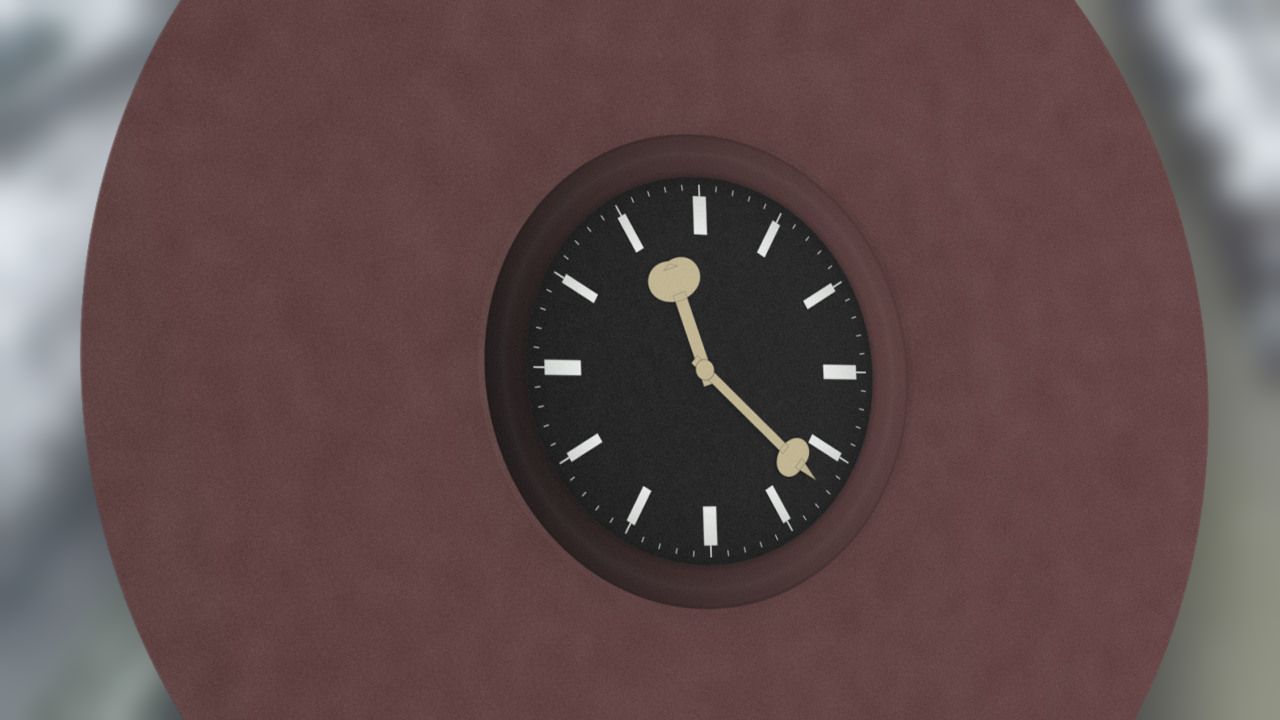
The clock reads 11h22
